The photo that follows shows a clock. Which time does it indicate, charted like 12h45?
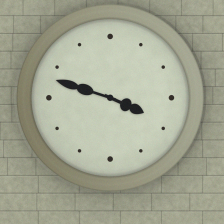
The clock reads 3h48
